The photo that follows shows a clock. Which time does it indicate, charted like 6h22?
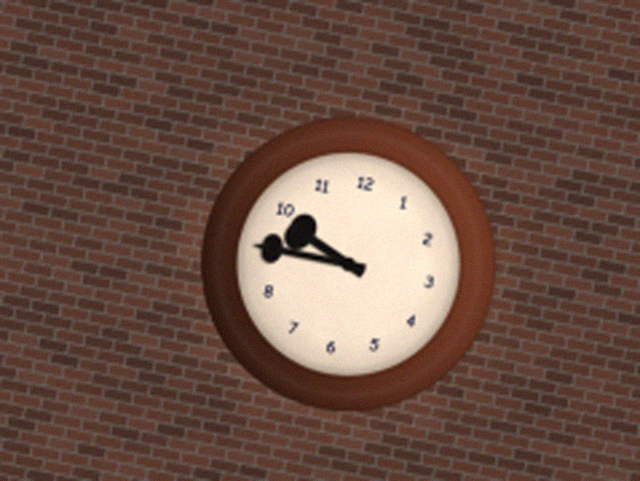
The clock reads 9h45
